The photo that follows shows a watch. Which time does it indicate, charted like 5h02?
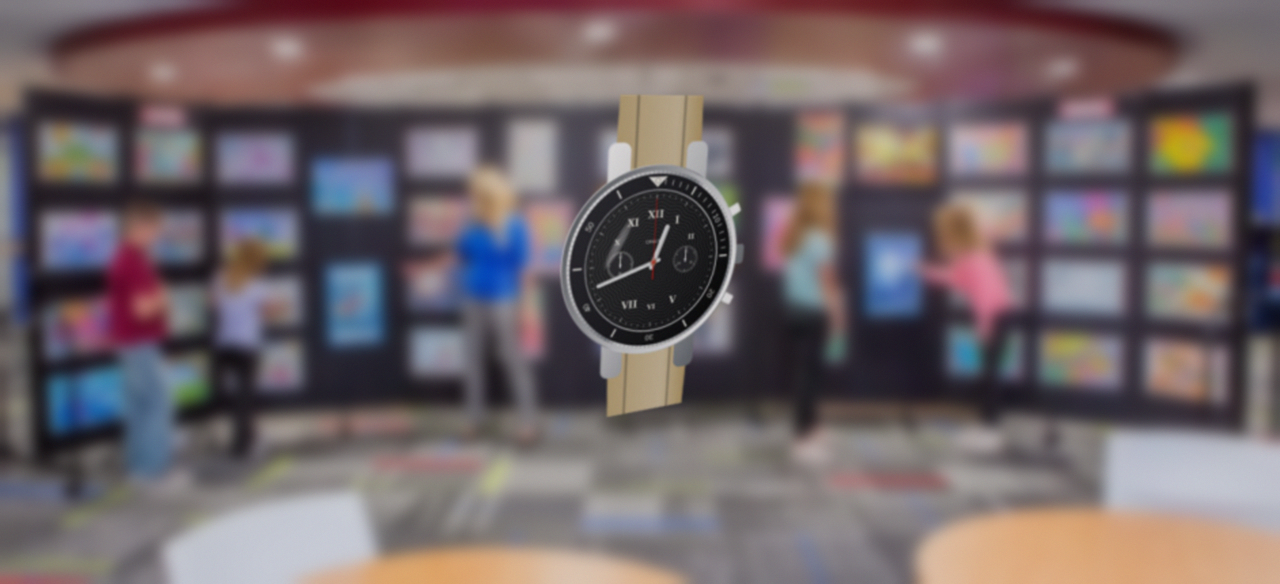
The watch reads 12h42
